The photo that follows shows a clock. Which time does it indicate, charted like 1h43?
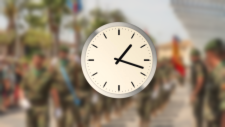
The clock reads 1h18
